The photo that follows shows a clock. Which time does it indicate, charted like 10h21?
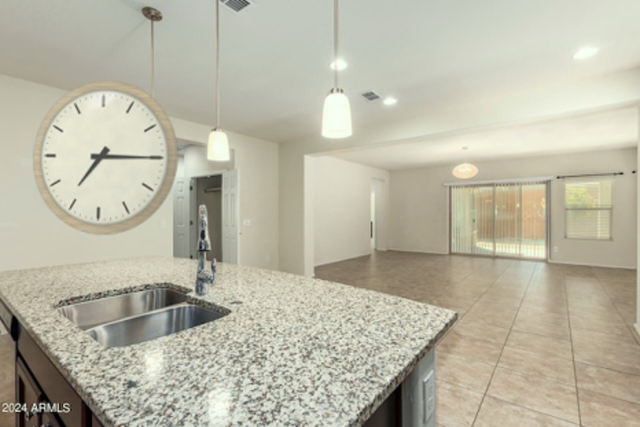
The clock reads 7h15
